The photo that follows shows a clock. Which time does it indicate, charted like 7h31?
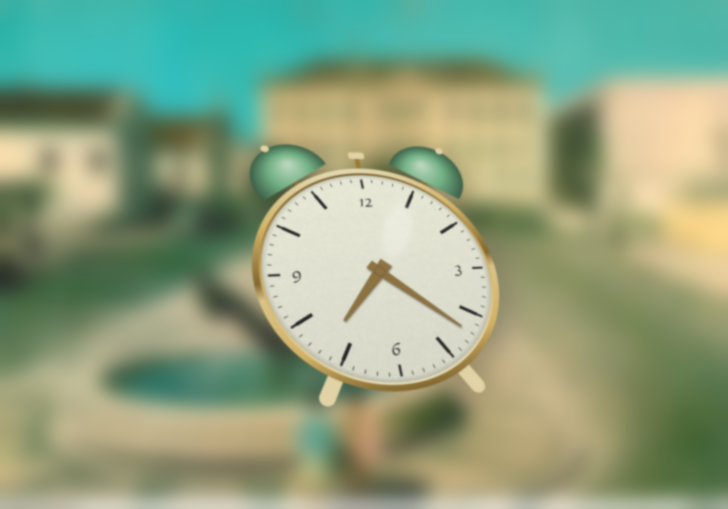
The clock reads 7h22
